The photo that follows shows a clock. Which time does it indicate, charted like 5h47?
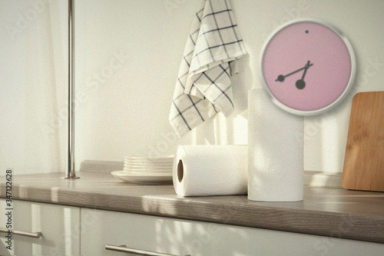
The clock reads 6h41
